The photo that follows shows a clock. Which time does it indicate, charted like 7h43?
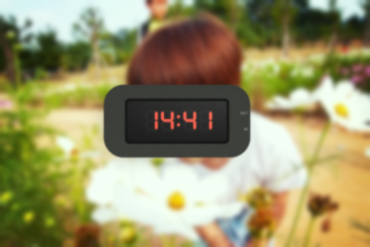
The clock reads 14h41
